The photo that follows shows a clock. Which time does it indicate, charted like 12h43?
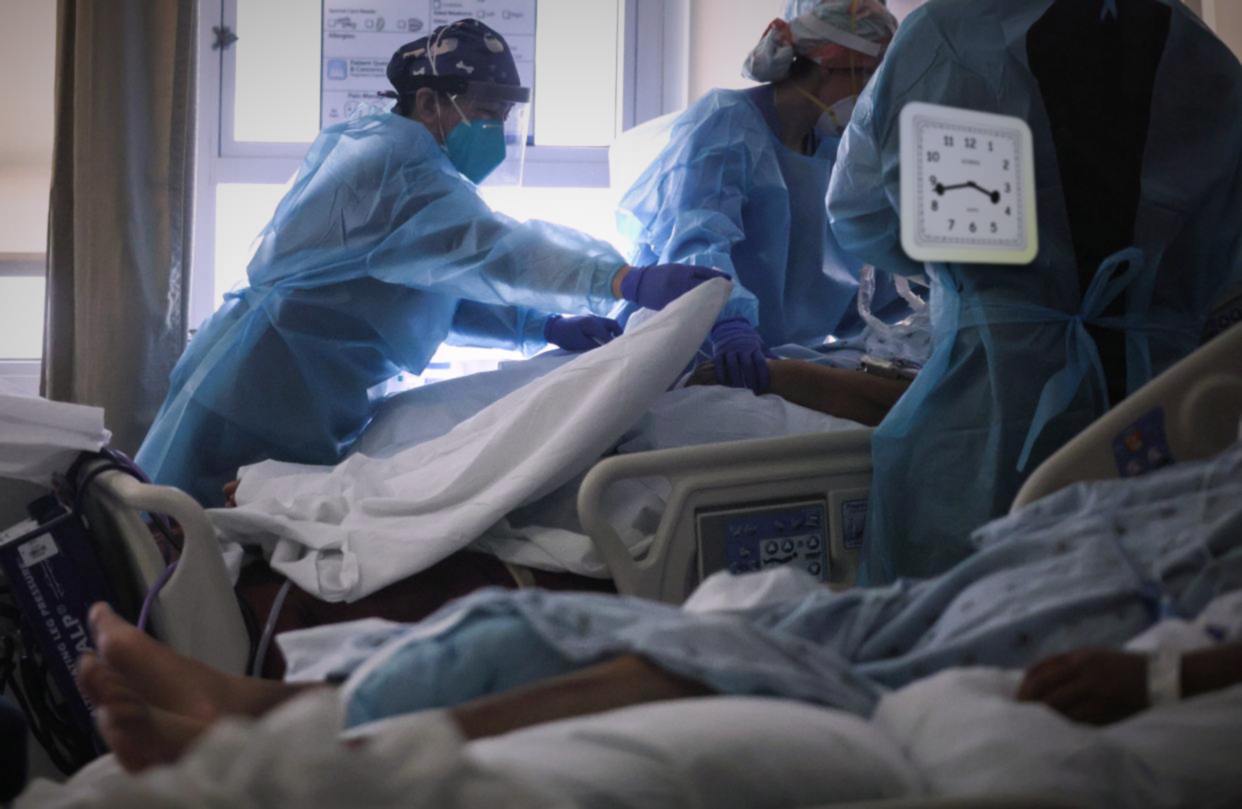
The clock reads 3h43
